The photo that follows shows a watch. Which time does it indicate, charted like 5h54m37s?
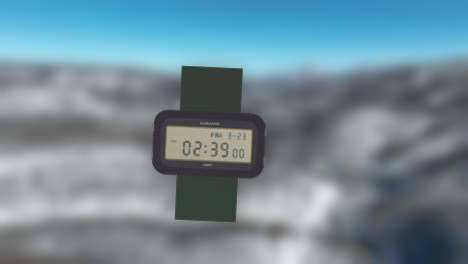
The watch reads 2h39m00s
